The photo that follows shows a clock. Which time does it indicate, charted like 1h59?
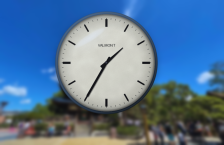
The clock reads 1h35
